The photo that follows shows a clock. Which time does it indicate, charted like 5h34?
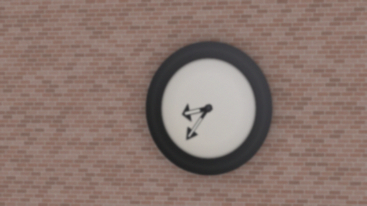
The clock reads 8h36
